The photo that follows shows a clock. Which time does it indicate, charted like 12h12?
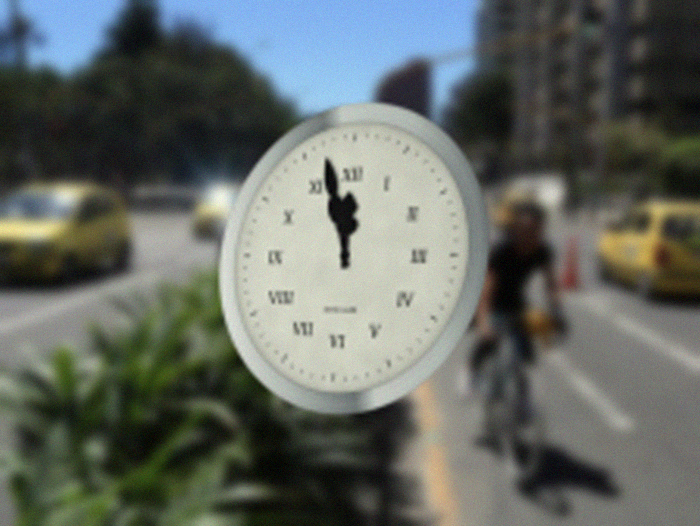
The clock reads 11h57
